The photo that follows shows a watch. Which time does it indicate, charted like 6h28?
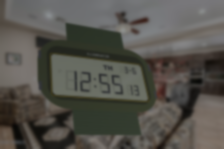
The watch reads 12h55
